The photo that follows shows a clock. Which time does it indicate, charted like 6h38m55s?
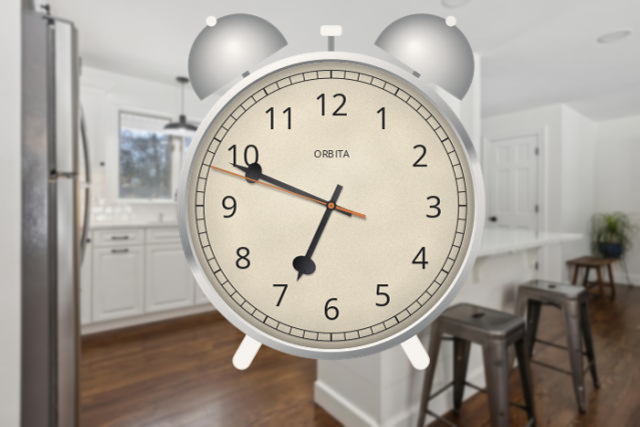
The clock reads 6h48m48s
